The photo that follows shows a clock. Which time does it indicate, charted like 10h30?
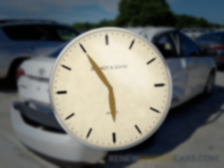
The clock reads 5h55
